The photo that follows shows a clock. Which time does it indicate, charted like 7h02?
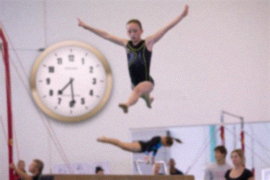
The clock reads 7h29
